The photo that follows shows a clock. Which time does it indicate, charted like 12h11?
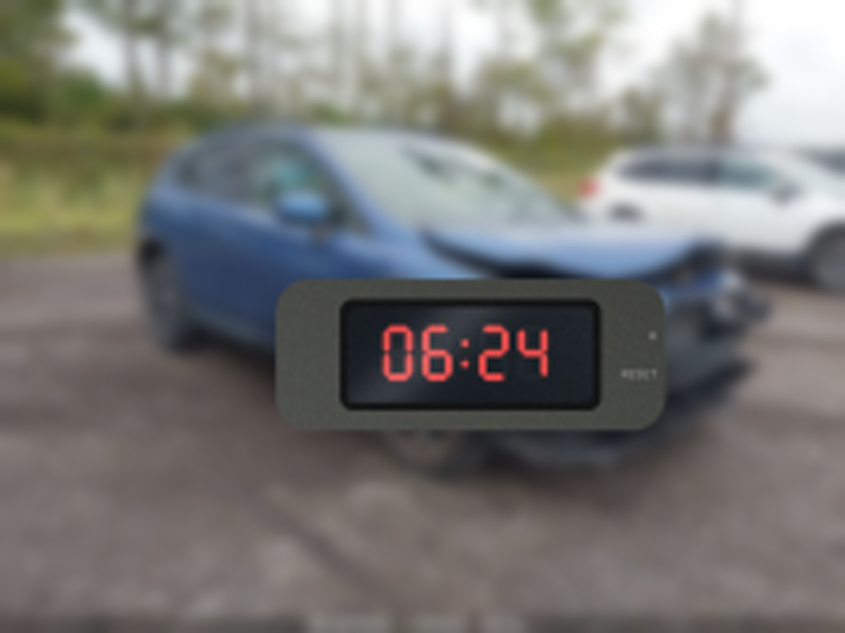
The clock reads 6h24
